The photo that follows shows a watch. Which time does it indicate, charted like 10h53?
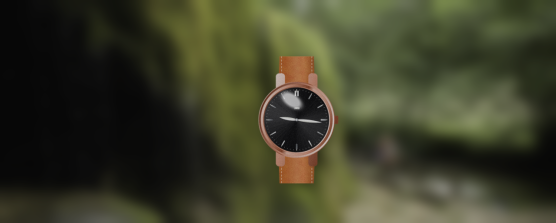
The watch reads 9h16
